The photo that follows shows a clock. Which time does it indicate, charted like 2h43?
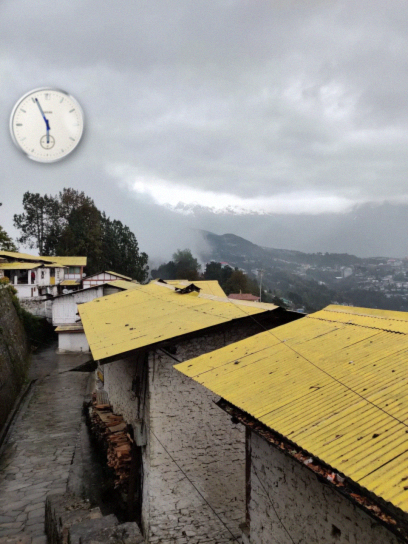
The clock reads 5h56
